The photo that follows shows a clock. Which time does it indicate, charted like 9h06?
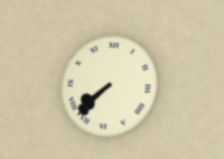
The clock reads 7h37
